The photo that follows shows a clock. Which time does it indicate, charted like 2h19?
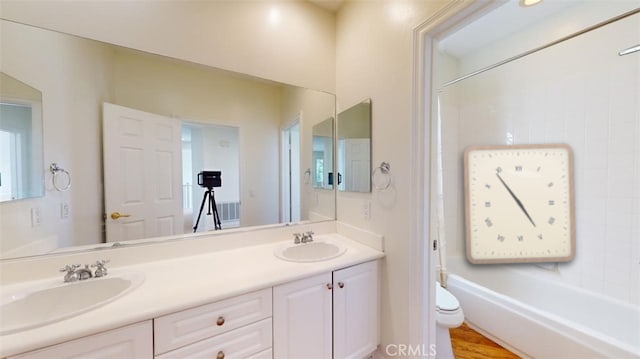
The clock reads 4h54
